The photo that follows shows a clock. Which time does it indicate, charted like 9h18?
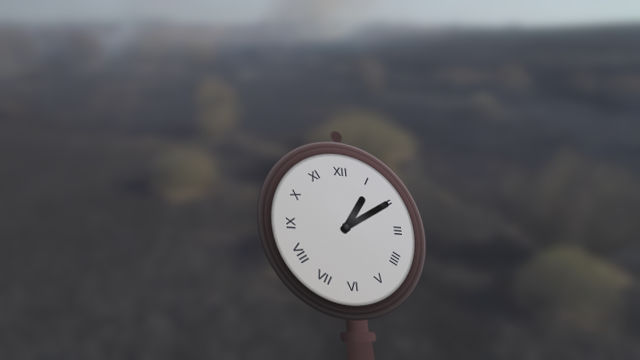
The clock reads 1h10
